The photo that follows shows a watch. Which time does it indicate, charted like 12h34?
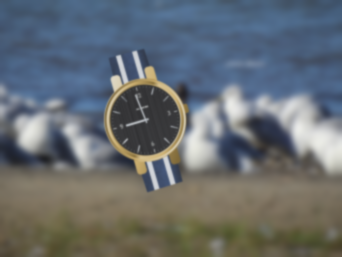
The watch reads 8h59
